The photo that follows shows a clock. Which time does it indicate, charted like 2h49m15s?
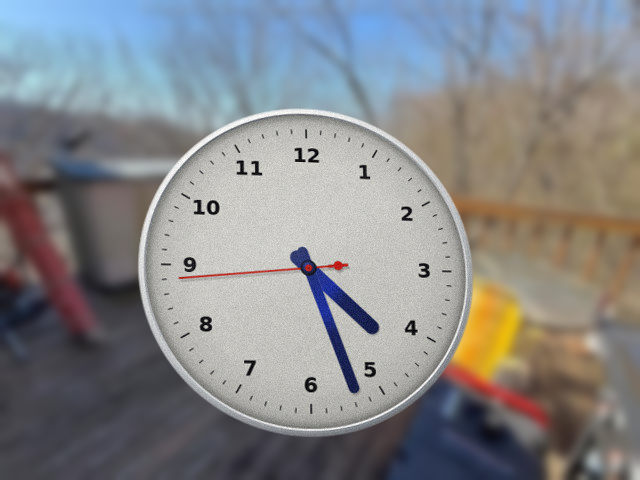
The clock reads 4h26m44s
